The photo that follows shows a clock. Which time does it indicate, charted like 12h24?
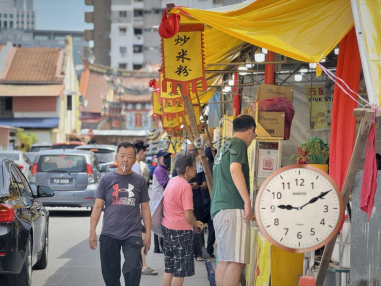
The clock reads 9h10
